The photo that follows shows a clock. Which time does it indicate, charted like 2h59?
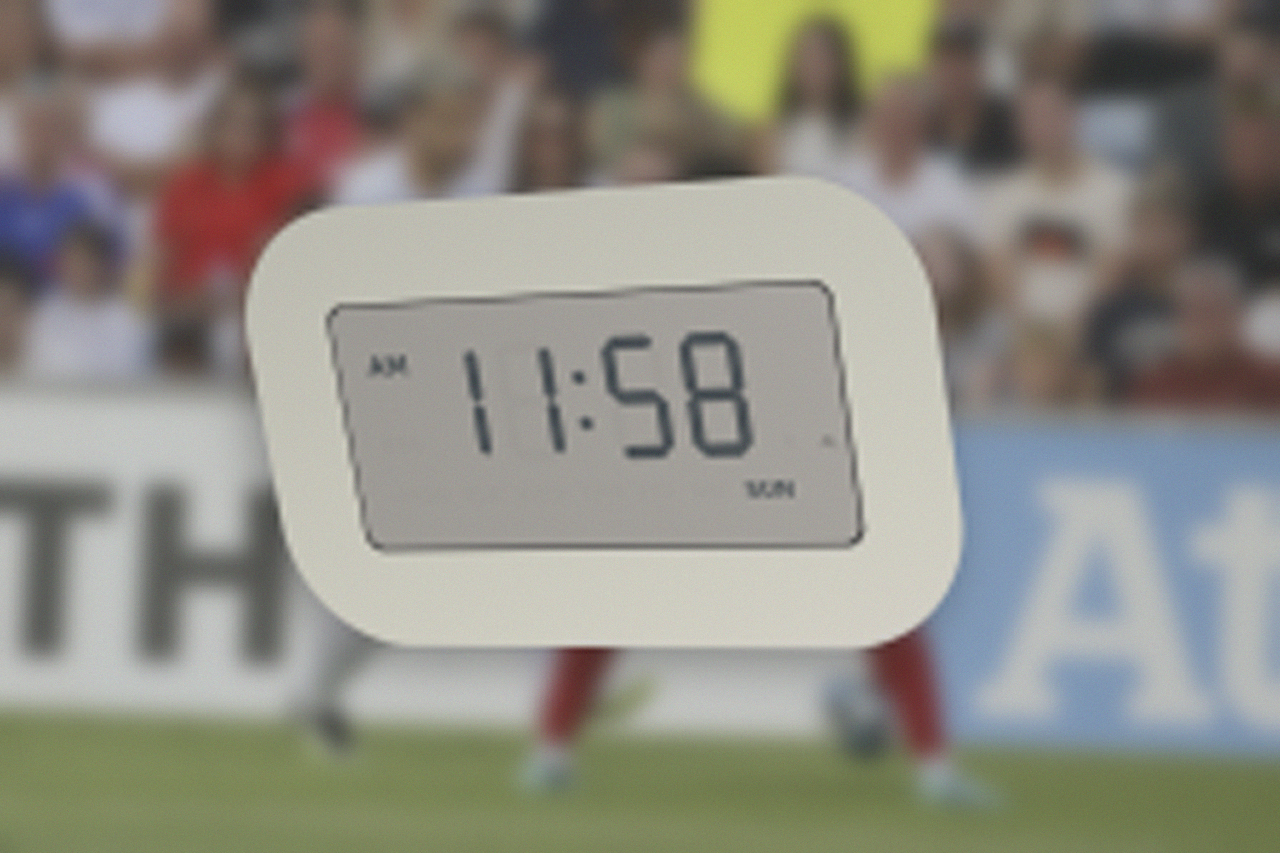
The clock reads 11h58
